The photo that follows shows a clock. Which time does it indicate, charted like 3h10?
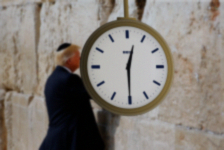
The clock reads 12h30
